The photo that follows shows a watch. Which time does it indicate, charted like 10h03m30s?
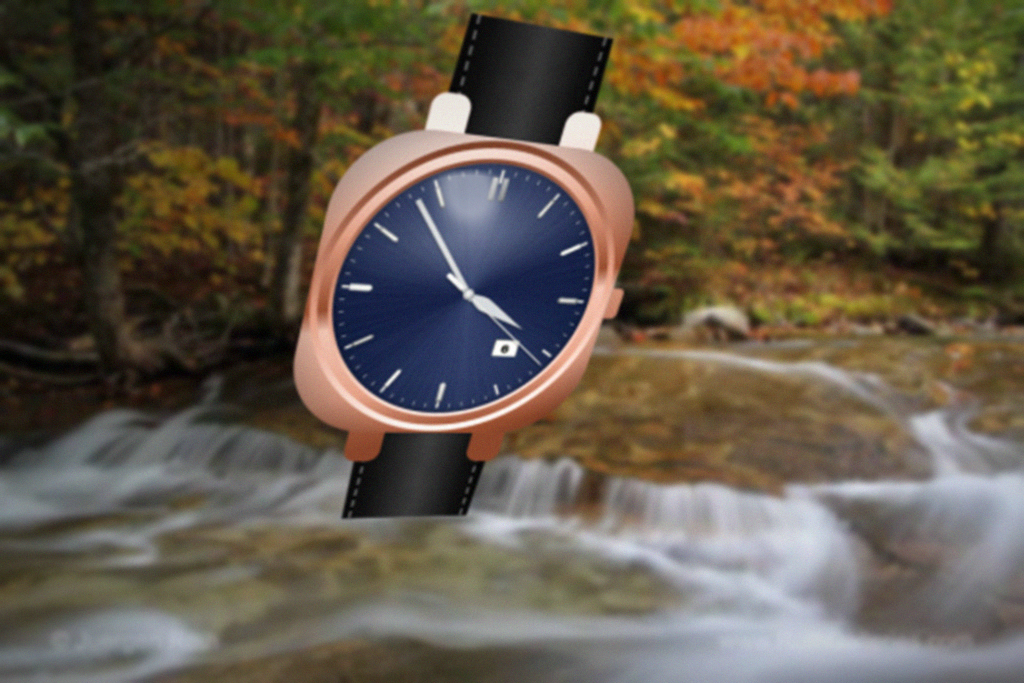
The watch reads 3h53m21s
